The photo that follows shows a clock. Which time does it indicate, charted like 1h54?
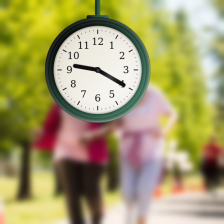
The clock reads 9h20
